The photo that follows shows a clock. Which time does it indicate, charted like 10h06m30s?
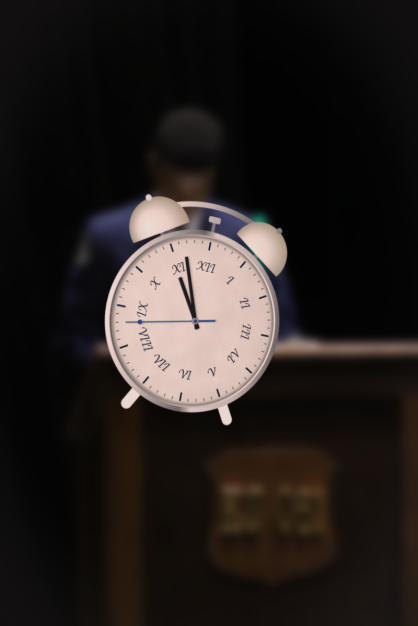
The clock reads 10h56m43s
